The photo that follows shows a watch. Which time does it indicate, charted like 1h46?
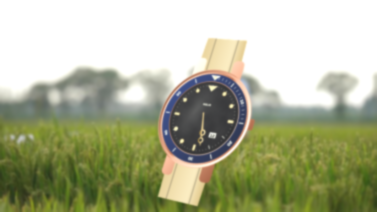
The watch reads 5h28
